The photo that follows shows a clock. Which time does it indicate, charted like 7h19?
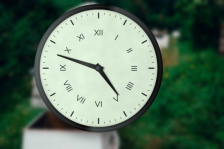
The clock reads 4h48
